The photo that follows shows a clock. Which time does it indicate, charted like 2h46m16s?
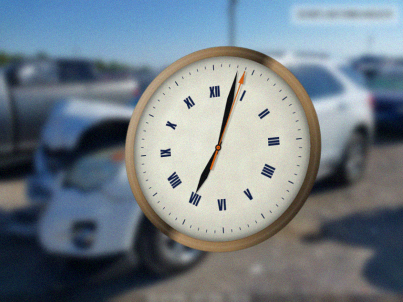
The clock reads 7h03m04s
